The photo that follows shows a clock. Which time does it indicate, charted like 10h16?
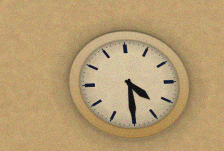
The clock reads 4h30
